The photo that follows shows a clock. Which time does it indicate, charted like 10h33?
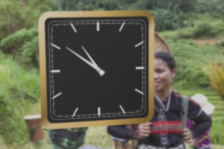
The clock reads 10h51
